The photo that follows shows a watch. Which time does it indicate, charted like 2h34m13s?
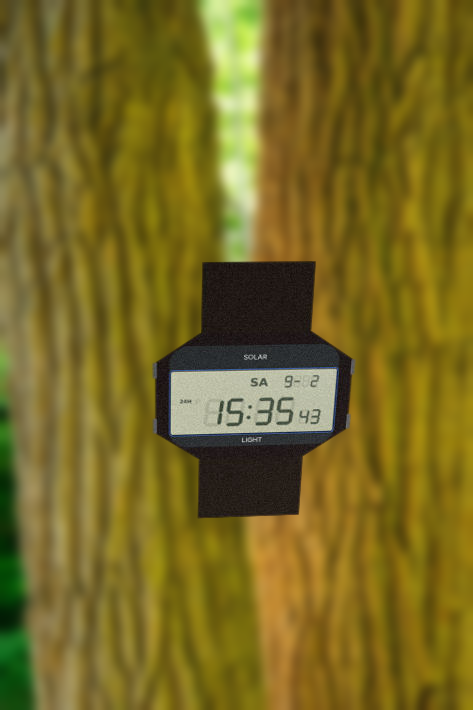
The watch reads 15h35m43s
